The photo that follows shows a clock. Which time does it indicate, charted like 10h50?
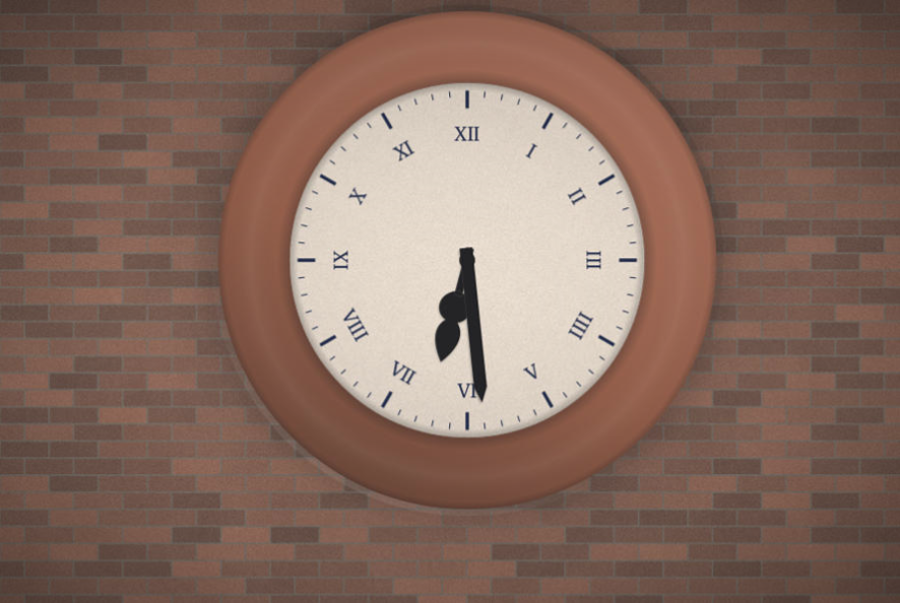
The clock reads 6h29
